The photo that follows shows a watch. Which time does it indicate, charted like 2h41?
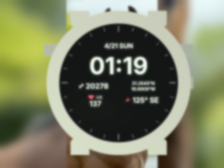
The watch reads 1h19
